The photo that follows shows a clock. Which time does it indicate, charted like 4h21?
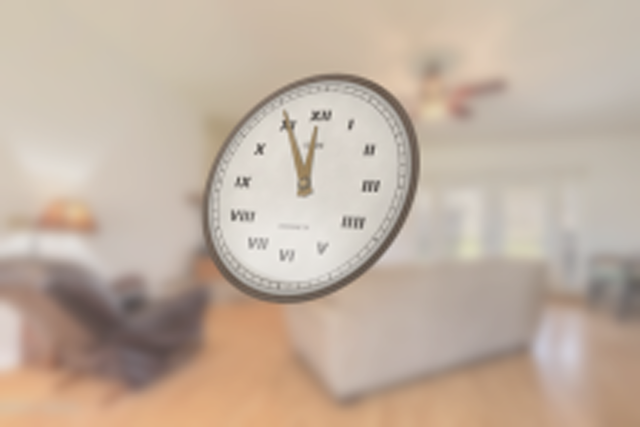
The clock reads 11h55
